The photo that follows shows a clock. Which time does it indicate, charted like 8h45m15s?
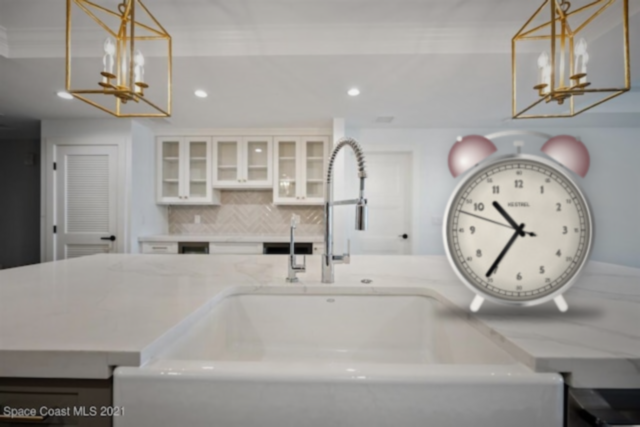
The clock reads 10h35m48s
